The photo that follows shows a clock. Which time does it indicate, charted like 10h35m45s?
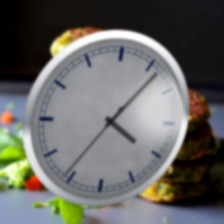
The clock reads 4h06m36s
